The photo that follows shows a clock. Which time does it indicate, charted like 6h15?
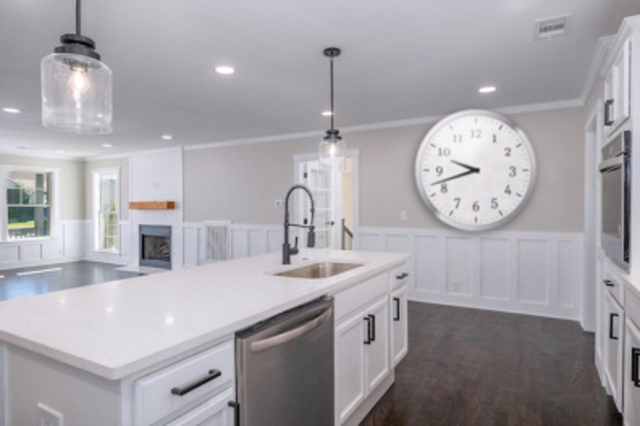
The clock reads 9h42
